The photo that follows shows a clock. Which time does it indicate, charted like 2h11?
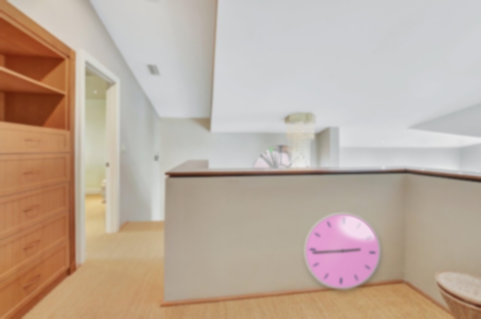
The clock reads 2h44
